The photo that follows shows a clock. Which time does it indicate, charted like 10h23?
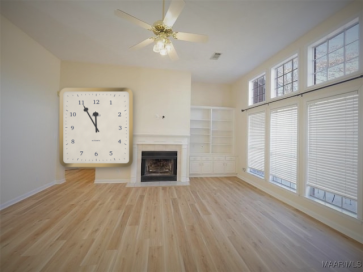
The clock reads 11h55
